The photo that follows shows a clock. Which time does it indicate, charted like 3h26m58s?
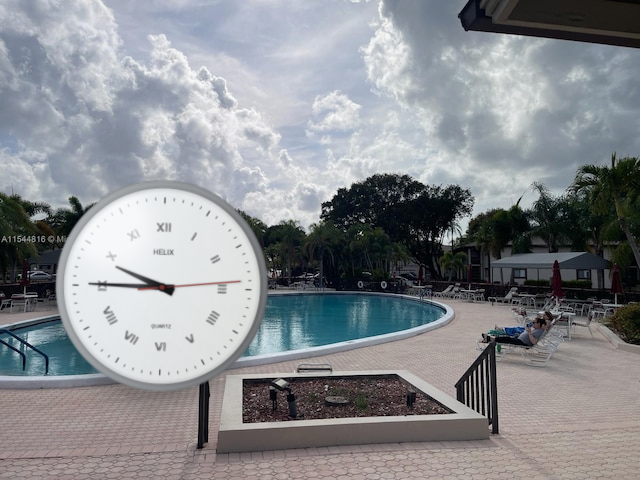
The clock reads 9h45m14s
